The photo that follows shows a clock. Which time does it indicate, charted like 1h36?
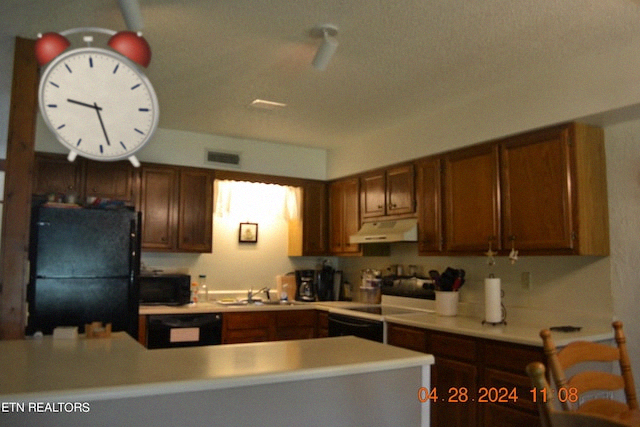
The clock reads 9h28
